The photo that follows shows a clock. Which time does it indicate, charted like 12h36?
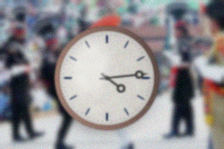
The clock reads 4h14
